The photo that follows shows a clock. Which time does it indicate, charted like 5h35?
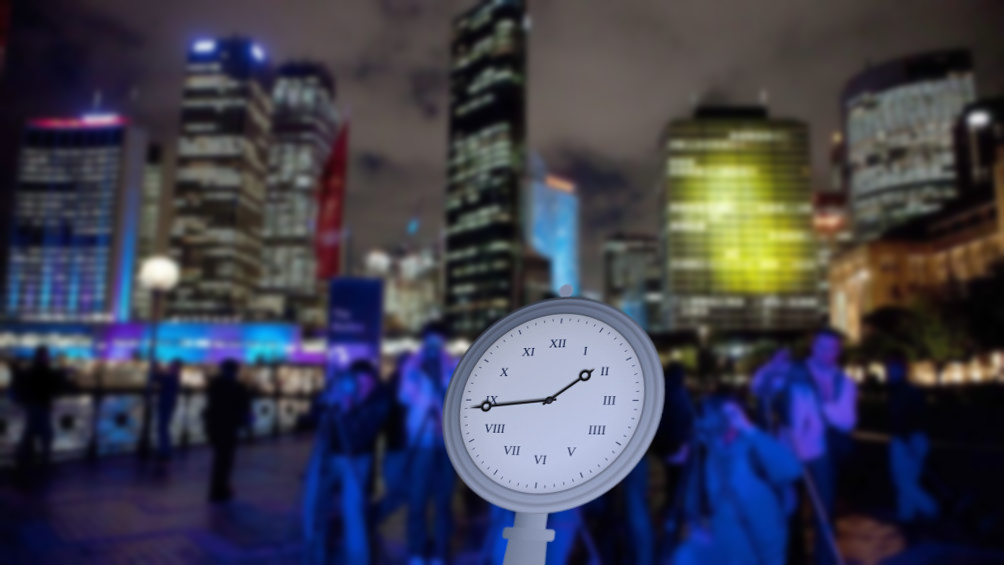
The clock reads 1h44
